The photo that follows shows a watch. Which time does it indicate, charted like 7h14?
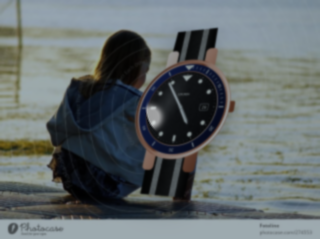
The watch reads 4h54
